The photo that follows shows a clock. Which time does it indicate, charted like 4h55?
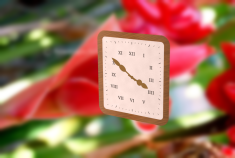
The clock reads 3h51
